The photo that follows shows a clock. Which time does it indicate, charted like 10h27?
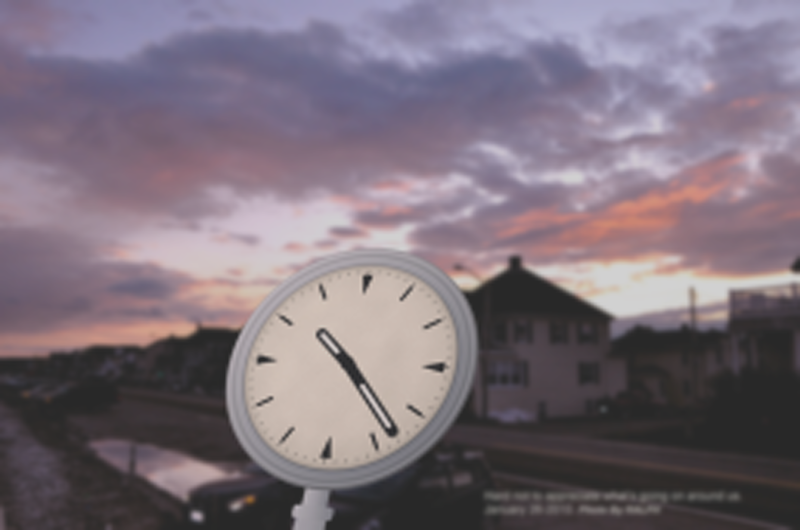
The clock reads 10h23
